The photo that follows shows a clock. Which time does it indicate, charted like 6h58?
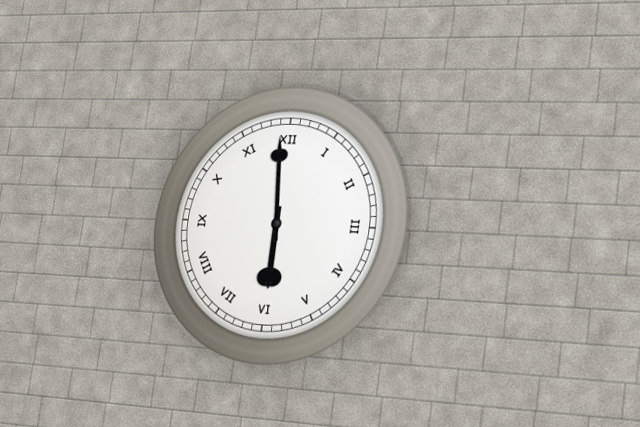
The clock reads 5h59
